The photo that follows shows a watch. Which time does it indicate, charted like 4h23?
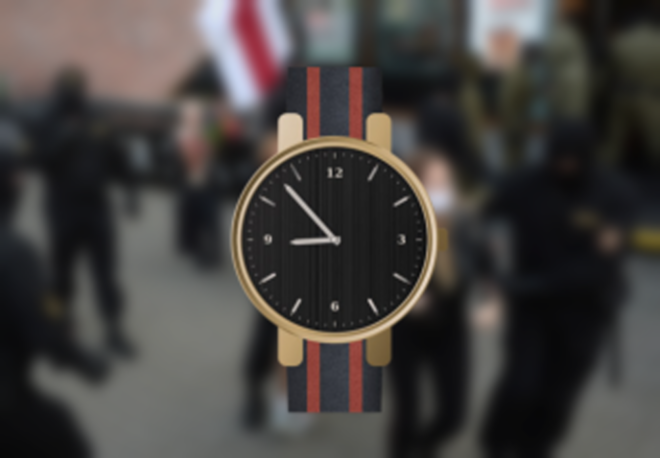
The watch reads 8h53
